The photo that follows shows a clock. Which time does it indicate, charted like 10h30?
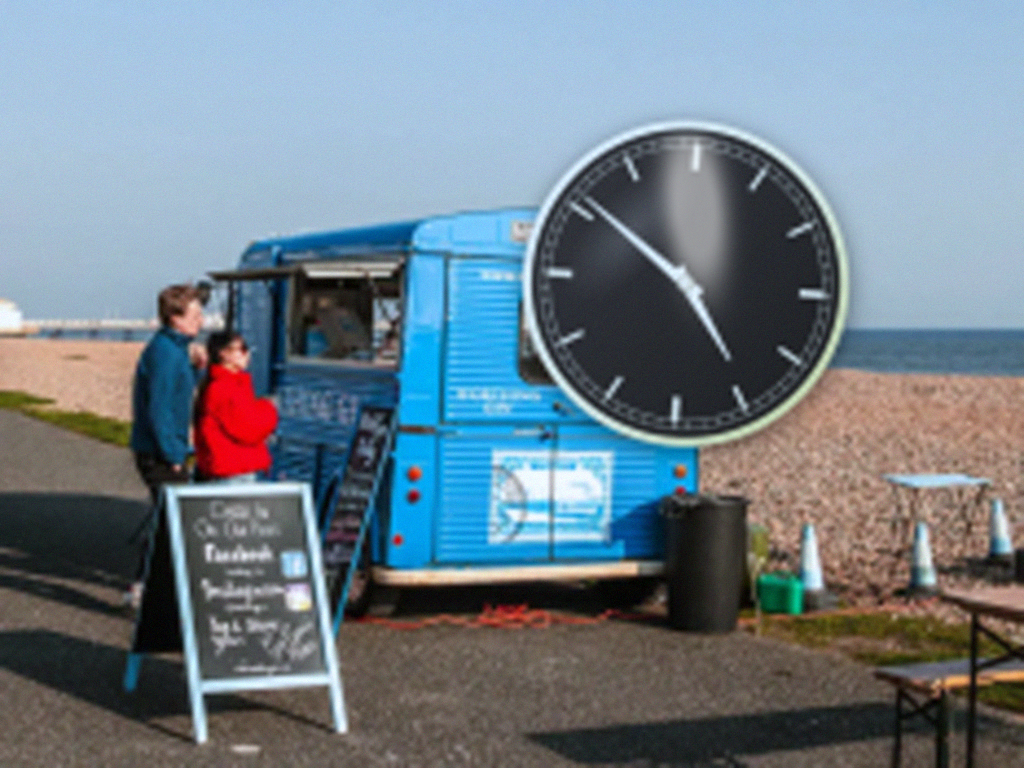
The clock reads 4h51
